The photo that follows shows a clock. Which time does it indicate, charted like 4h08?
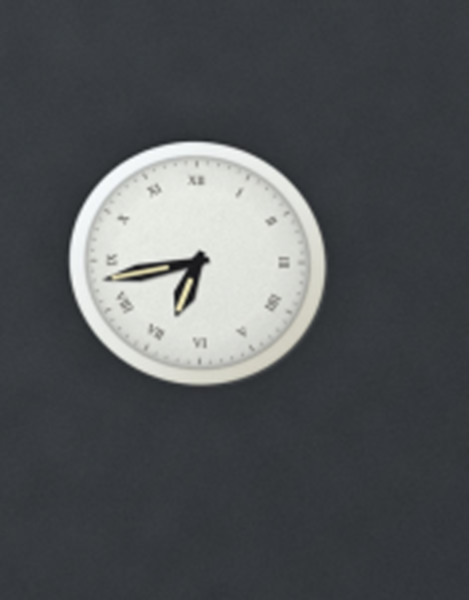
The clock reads 6h43
